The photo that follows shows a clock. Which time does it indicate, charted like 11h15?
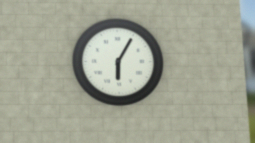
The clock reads 6h05
